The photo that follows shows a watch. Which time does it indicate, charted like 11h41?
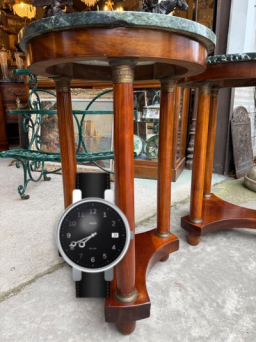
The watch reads 7h41
